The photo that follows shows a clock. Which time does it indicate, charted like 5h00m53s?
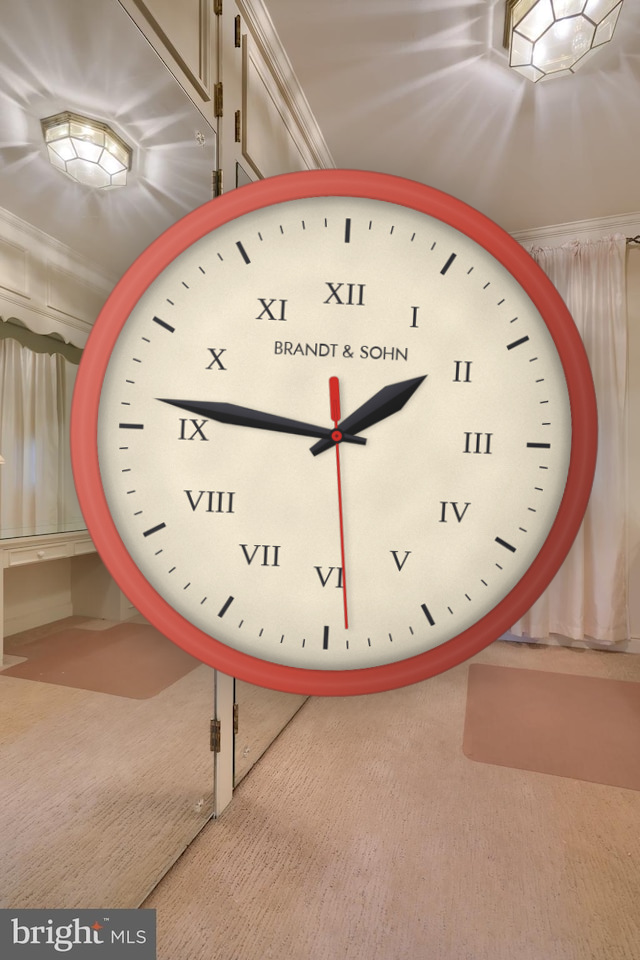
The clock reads 1h46m29s
